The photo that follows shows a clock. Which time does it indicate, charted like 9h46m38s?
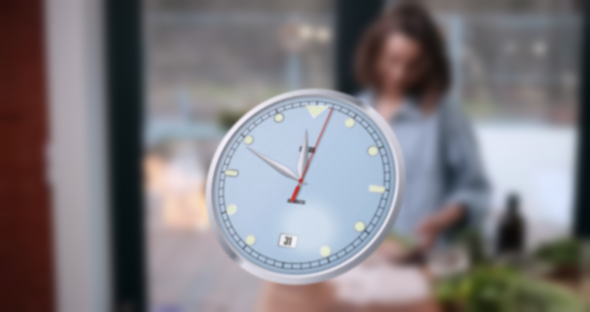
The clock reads 11h49m02s
